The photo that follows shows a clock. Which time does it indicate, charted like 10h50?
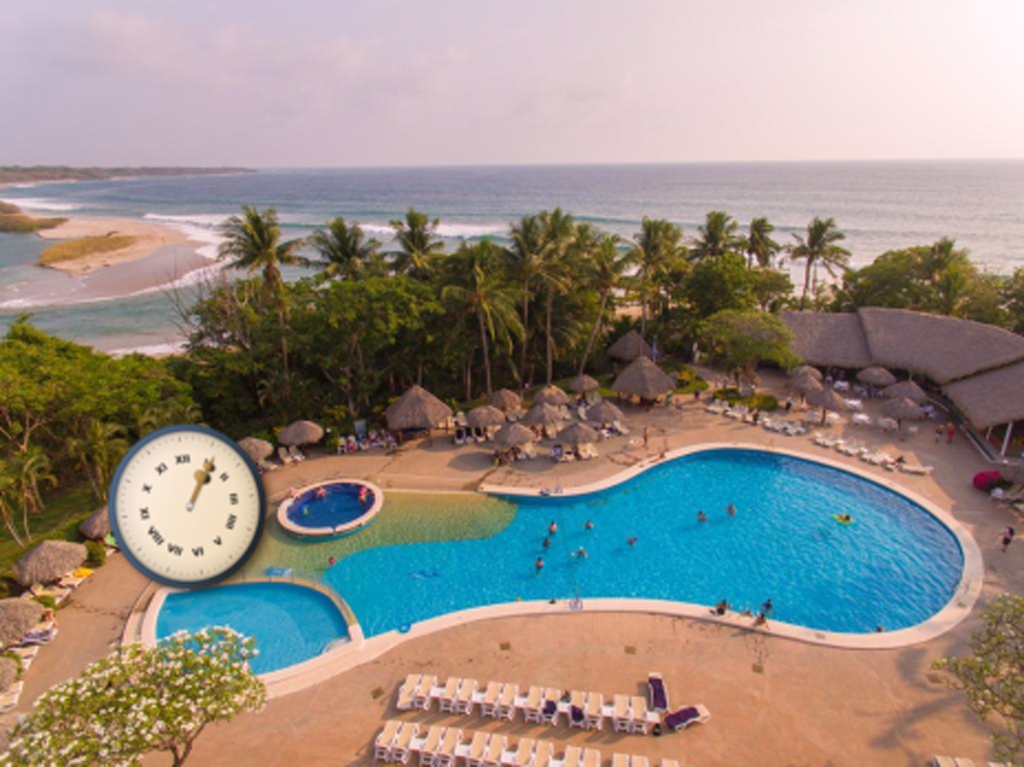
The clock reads 1h06
